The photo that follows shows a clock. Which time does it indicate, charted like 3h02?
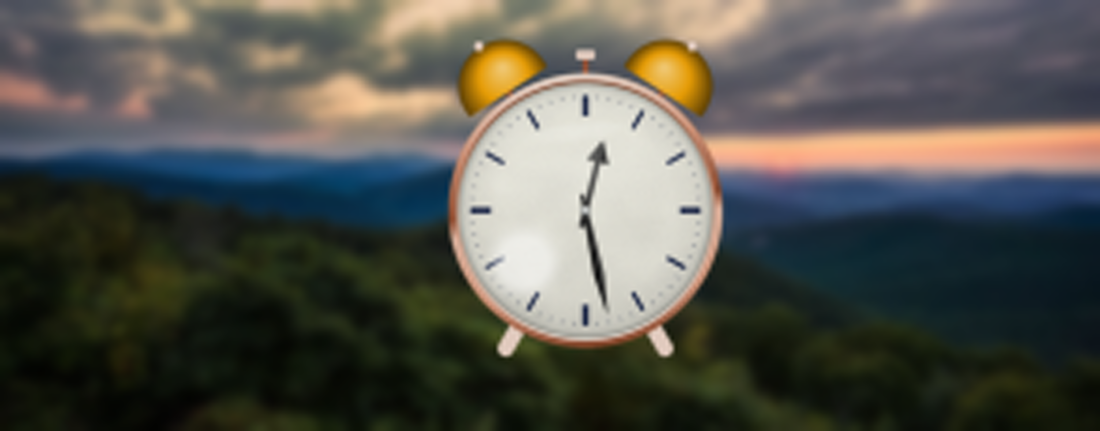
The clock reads 12h28
